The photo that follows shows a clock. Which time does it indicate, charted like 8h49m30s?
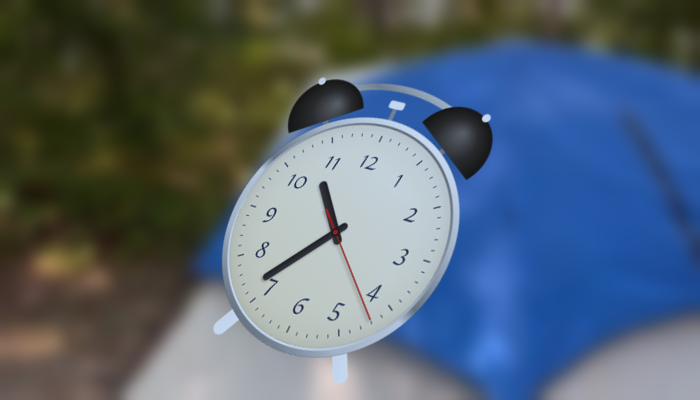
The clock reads 10h36m22s
